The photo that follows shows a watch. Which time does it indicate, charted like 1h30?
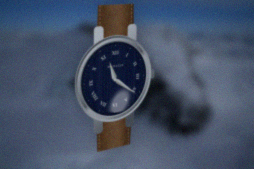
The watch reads 11h21
